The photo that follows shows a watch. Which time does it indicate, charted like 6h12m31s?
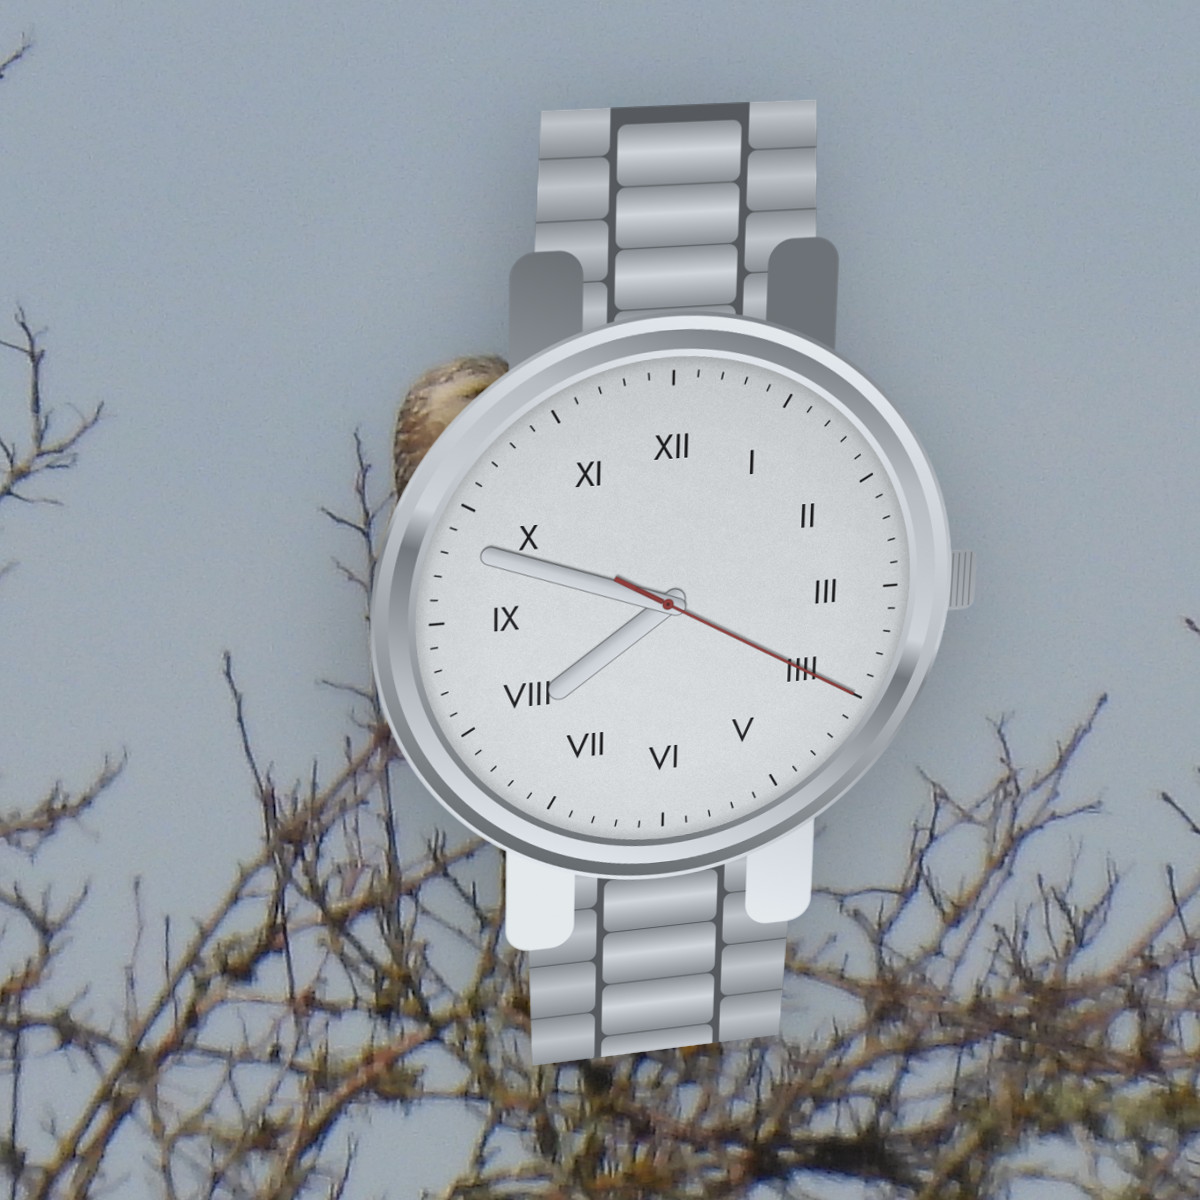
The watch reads 7h48m20s
